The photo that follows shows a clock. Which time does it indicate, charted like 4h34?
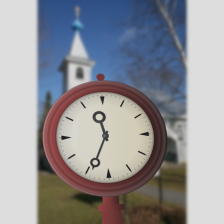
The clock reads 11h34
